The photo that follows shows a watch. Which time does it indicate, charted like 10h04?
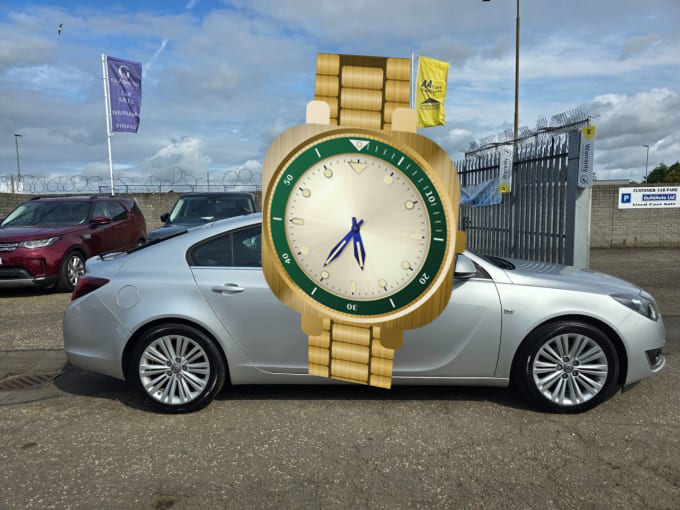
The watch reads 5h36
